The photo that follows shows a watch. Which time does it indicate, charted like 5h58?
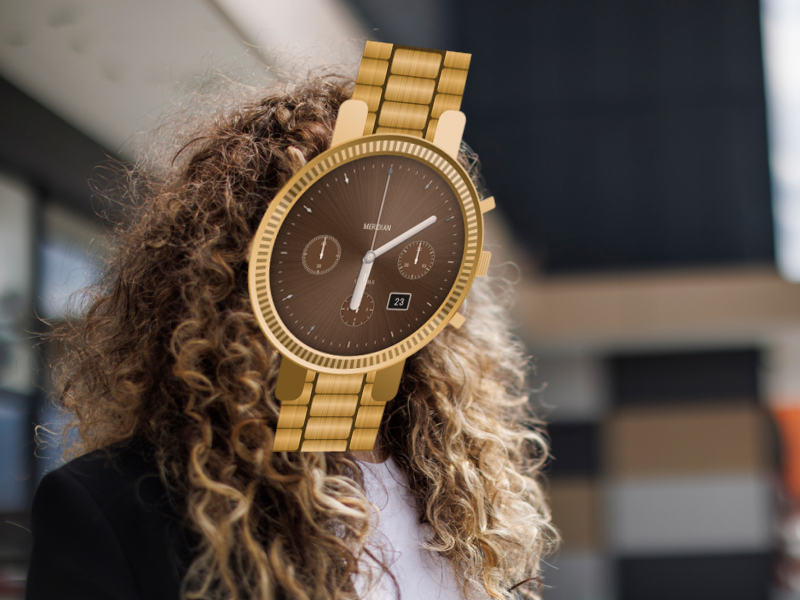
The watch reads 6h09
